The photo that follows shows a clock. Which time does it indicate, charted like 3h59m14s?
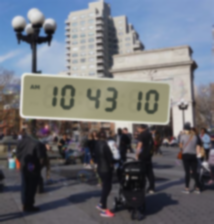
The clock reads 10h43m10s
